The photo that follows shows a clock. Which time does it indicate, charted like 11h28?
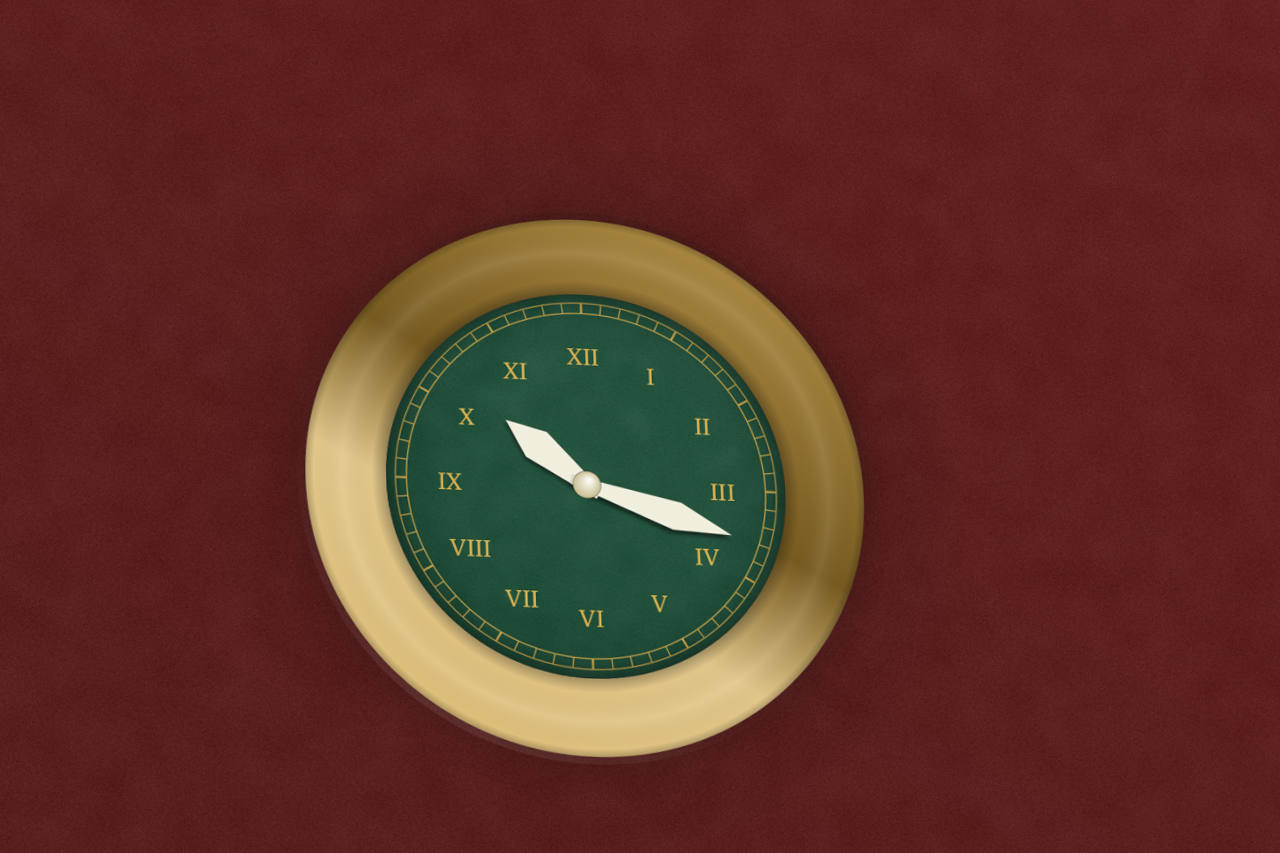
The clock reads 10h18
